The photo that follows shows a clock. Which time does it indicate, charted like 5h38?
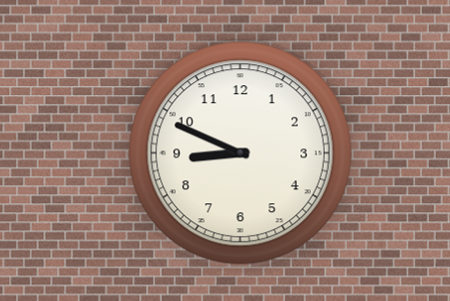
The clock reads 8h49
